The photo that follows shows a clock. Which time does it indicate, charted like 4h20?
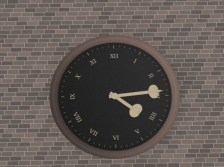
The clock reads 4h14
